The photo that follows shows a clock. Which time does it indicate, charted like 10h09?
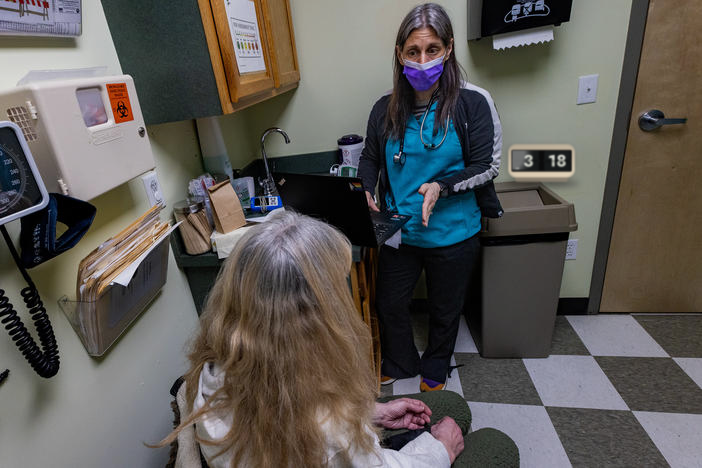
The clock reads 3h18
